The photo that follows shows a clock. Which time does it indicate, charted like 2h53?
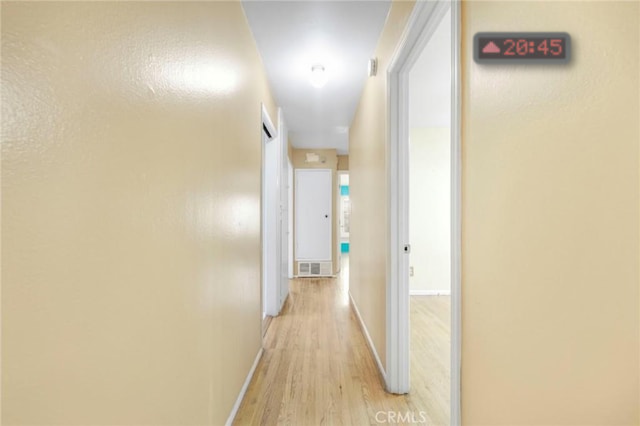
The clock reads 20h45
